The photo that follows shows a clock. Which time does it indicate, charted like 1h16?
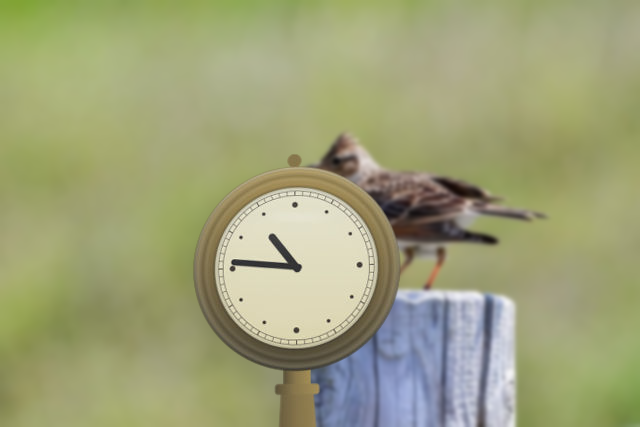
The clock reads 10h46
